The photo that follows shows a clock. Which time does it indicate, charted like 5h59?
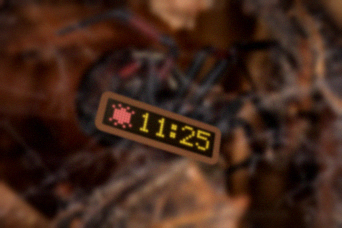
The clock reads 11h25
